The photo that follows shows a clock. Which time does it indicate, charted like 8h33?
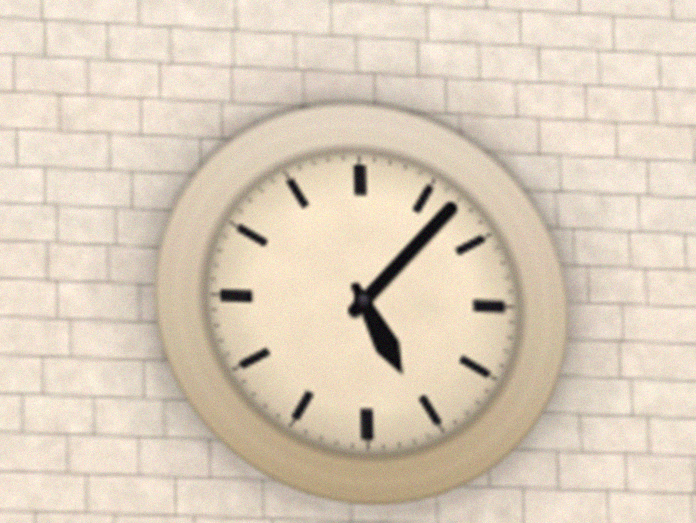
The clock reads 5h07
